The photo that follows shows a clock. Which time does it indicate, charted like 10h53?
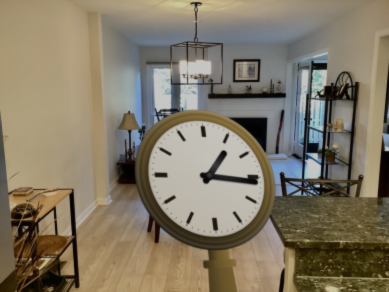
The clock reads 1h16
